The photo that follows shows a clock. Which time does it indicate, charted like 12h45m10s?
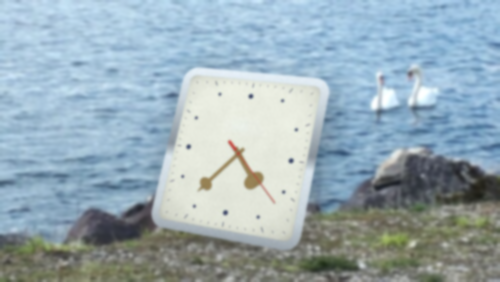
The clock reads 4h36m22s
